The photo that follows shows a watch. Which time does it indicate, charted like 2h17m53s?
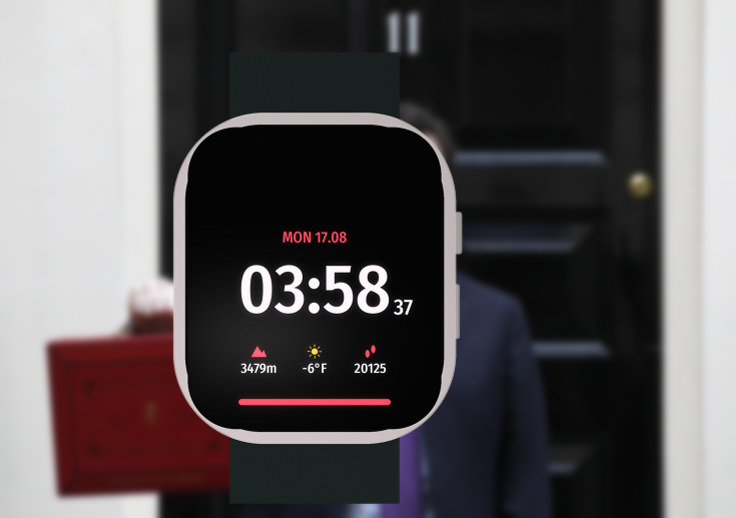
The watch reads 3h58m37s
